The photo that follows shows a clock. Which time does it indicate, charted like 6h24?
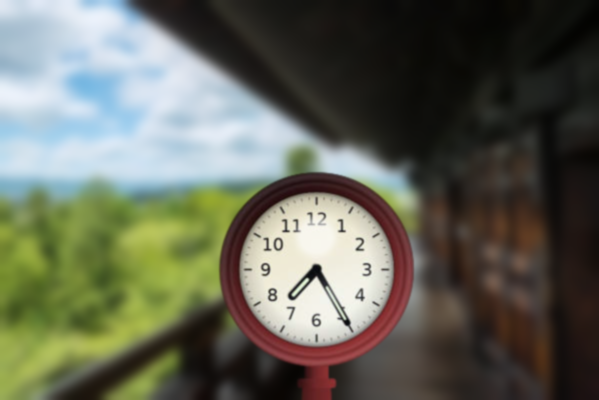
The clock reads 7h25
